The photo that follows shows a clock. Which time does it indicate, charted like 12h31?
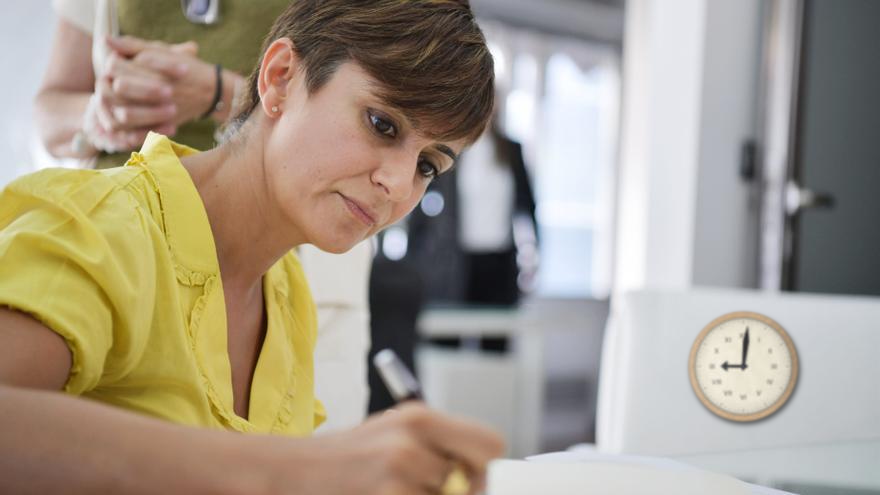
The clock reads 9h01
